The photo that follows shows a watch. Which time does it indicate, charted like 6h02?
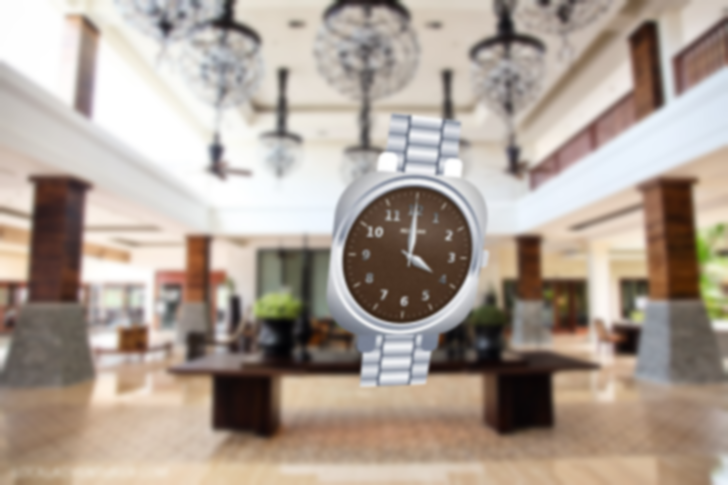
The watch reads 4h00
